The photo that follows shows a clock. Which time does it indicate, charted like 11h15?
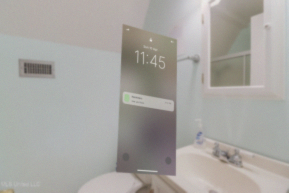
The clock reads 11h45
